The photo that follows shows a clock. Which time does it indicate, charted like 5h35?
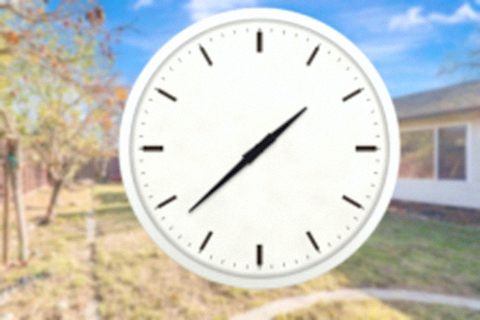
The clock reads 1h38
